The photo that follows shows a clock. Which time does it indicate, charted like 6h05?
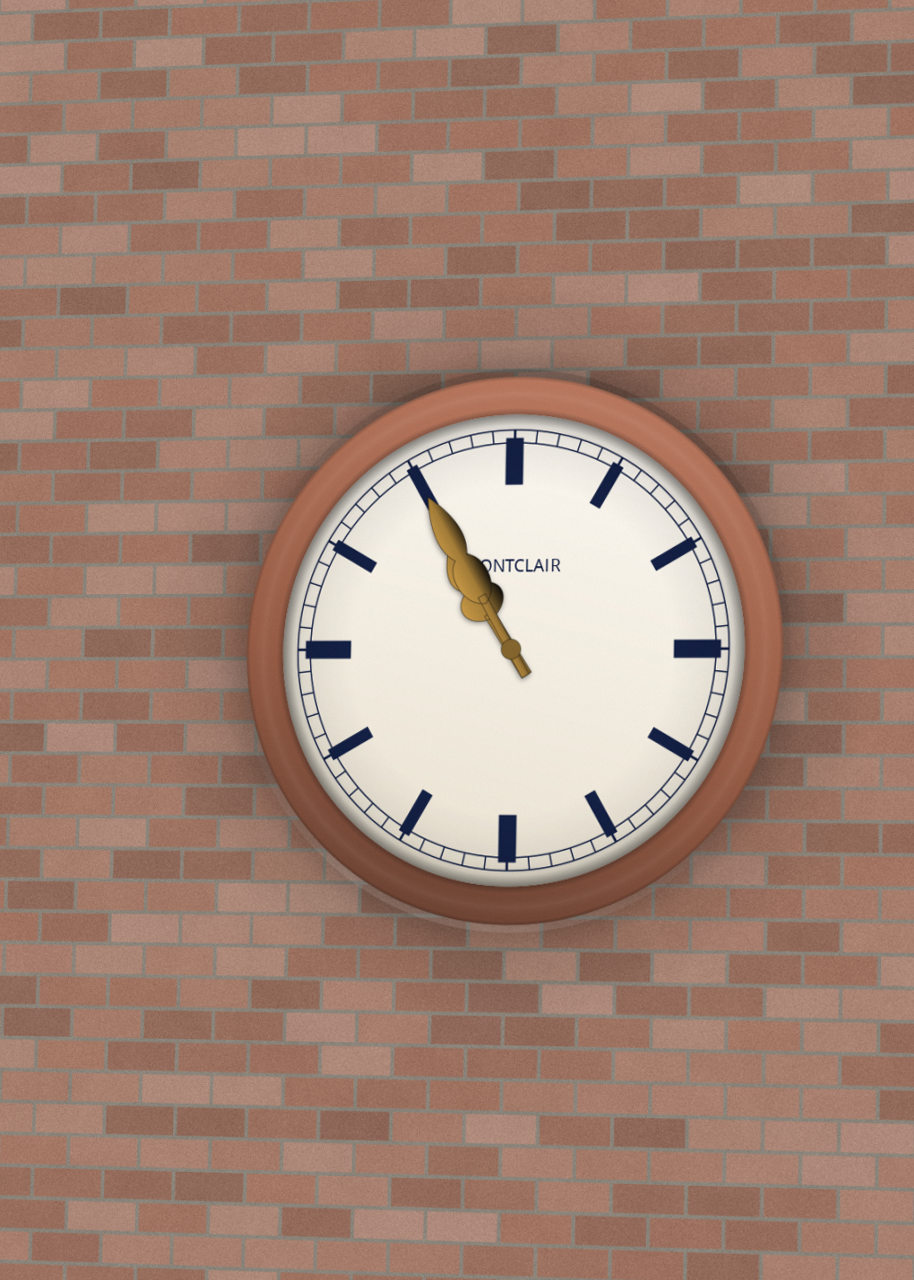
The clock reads 10h55
